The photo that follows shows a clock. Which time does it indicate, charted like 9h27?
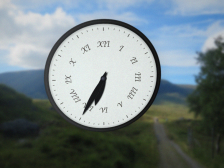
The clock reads 6h35
